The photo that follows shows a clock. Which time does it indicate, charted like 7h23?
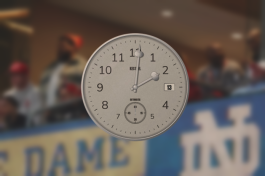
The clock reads 2h01
